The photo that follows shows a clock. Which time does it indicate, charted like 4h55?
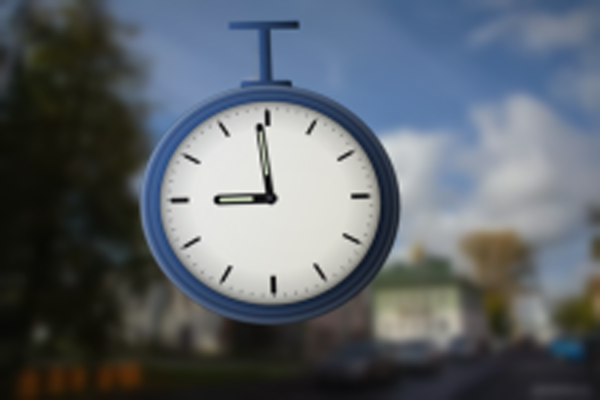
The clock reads 8h59
